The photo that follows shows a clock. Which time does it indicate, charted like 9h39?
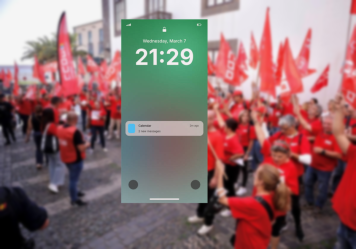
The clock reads 21h29
